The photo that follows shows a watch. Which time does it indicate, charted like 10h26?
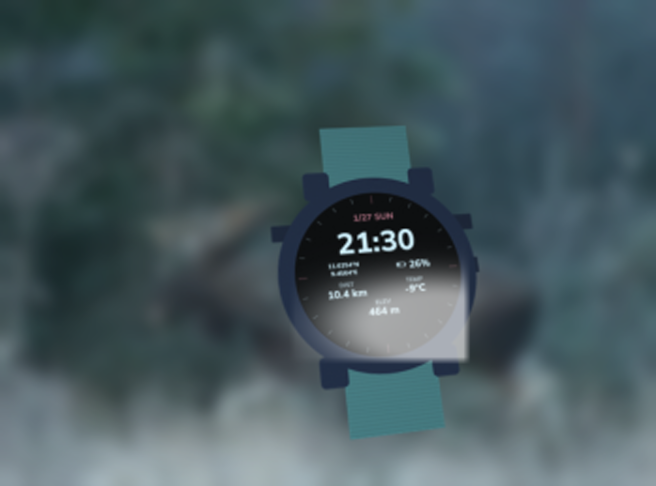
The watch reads 21h30
